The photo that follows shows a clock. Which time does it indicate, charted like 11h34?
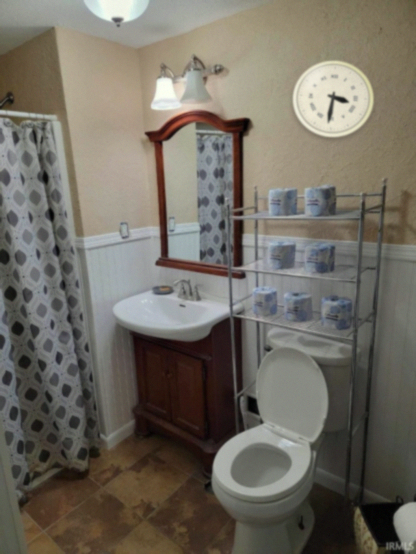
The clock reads 3h31
